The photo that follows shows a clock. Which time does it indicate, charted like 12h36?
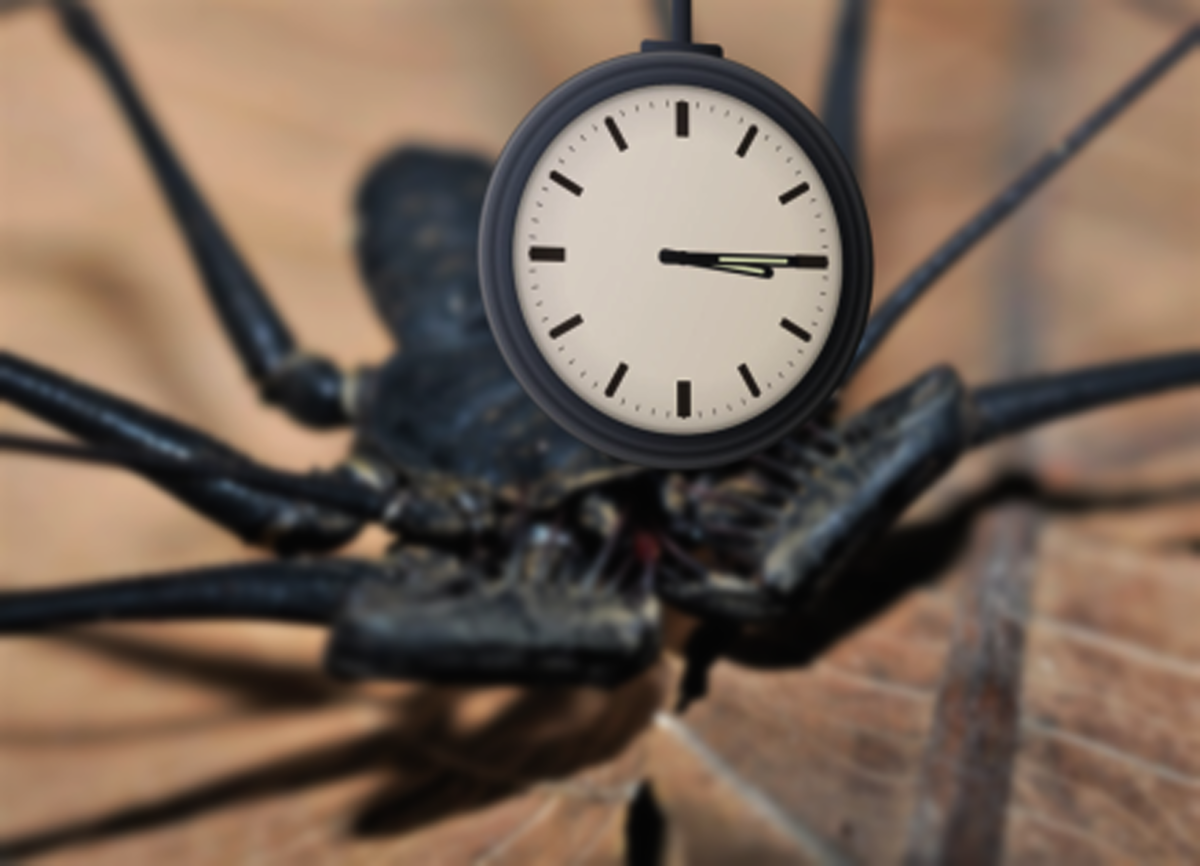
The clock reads 3h15
